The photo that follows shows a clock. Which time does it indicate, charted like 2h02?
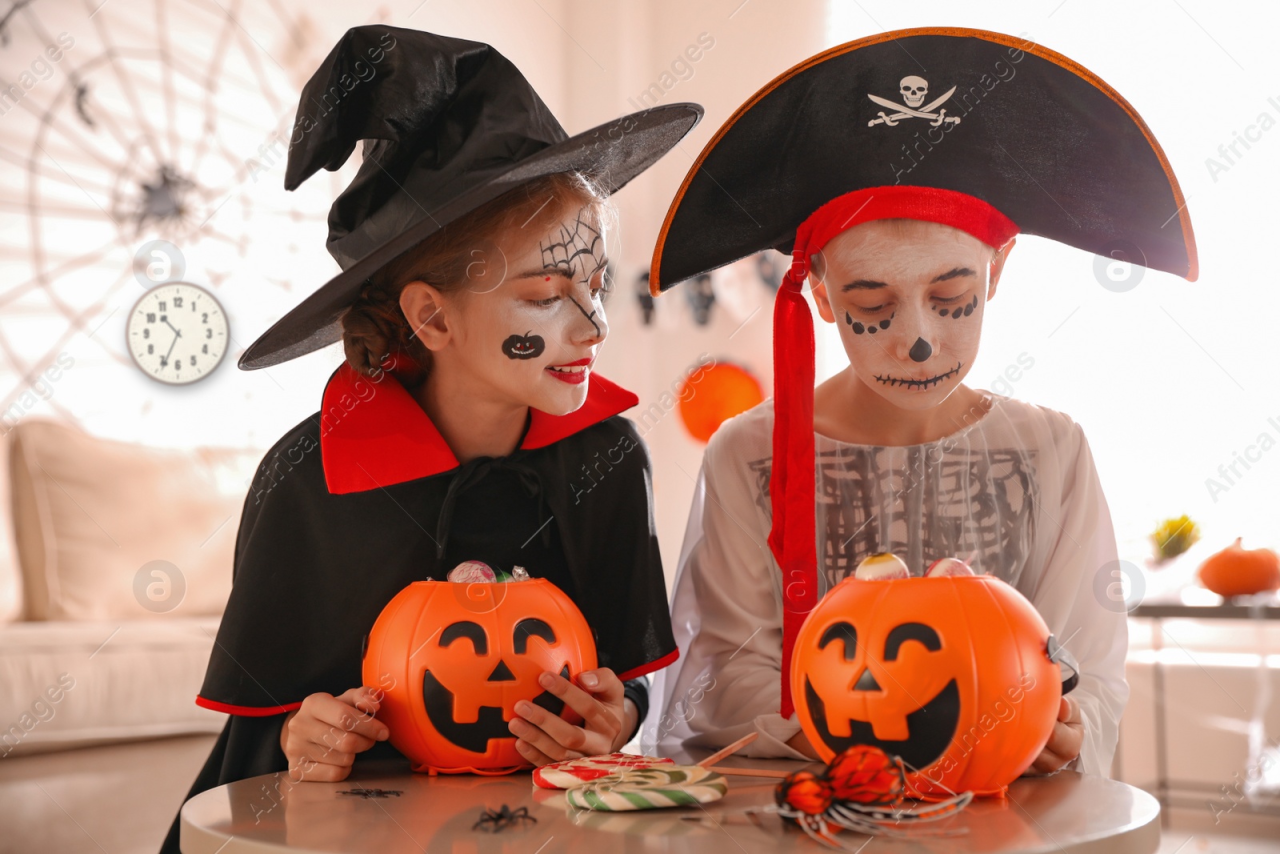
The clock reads 10h34
